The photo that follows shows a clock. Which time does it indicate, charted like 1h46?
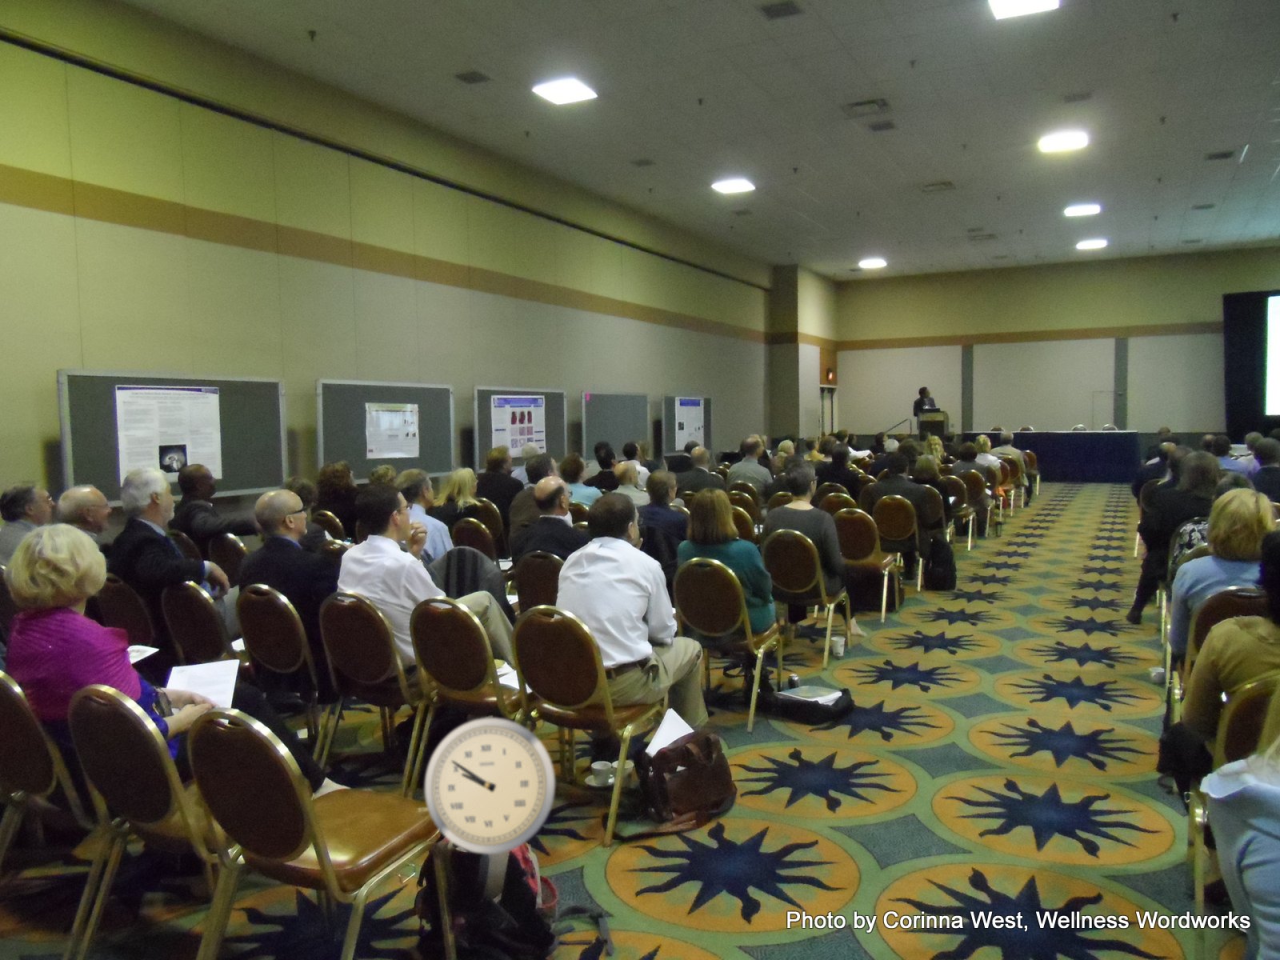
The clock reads 9h51
